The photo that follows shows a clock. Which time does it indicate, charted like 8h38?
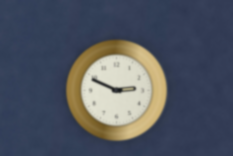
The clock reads 2h49
